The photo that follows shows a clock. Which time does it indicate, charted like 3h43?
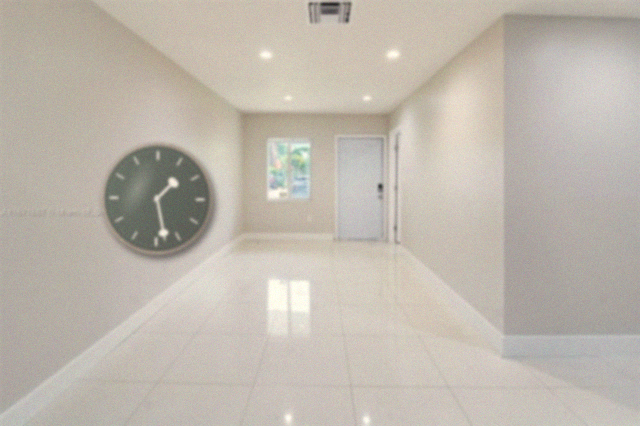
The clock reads 1h28
